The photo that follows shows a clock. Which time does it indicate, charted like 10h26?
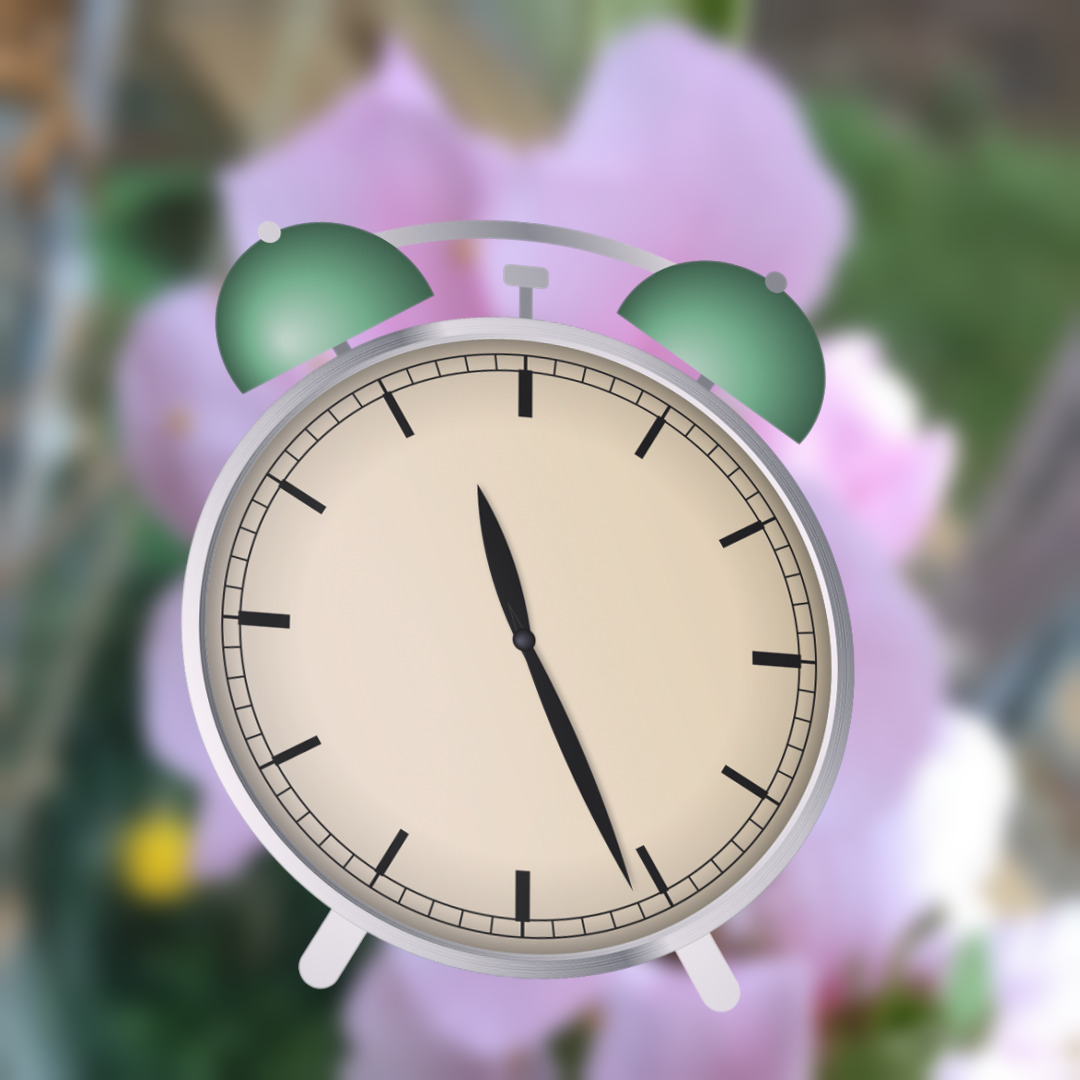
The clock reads 11h26
